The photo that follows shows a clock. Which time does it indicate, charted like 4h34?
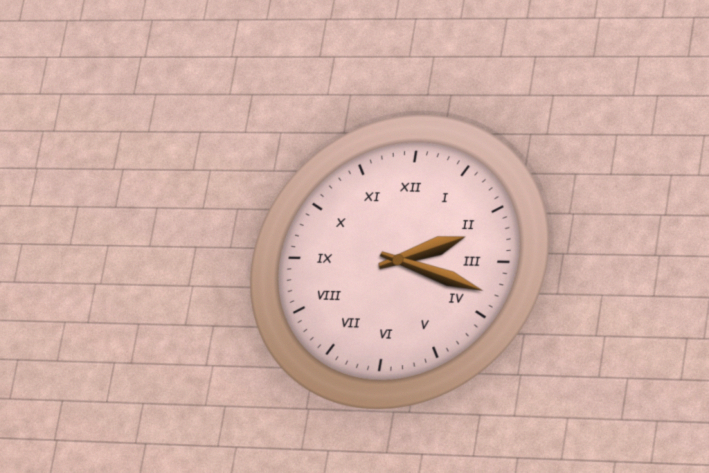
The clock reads 2h18
